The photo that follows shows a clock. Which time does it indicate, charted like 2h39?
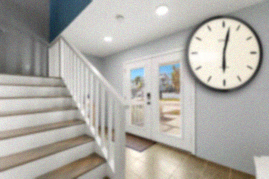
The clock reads 6h02
